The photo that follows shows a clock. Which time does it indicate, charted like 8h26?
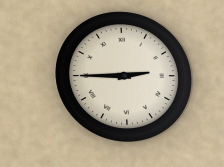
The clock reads 2h45
